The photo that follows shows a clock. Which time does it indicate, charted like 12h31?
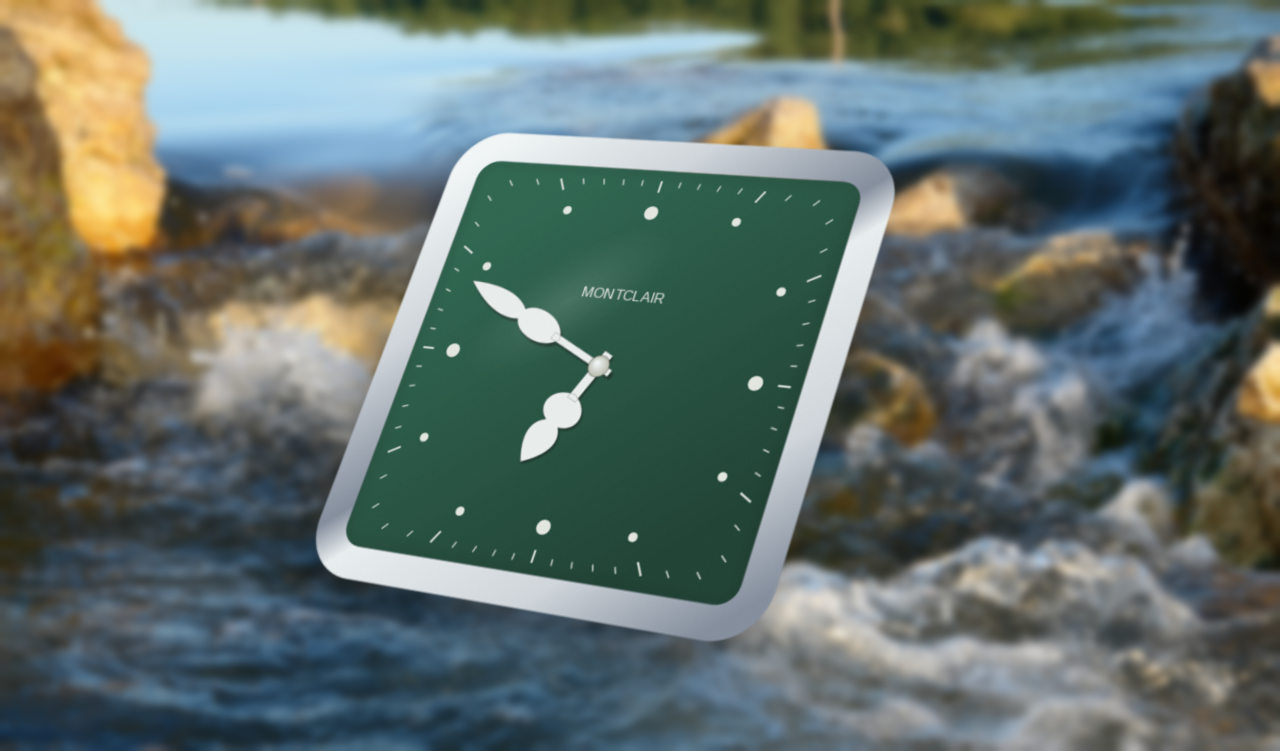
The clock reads 6h49
